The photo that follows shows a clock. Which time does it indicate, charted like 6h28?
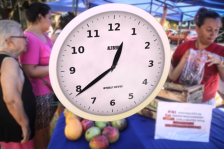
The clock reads 12h39
